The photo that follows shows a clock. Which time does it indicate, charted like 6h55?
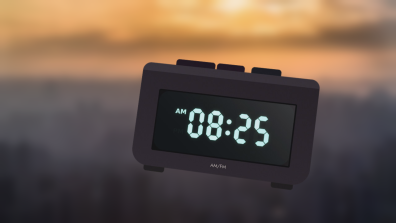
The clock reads 8h25
